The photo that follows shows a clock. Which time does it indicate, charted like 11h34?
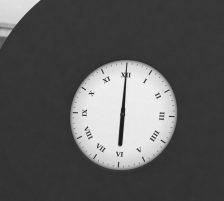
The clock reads 6h00
